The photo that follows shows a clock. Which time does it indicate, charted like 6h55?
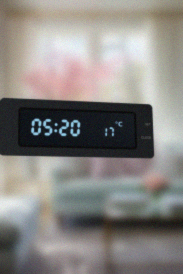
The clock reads 5h20
